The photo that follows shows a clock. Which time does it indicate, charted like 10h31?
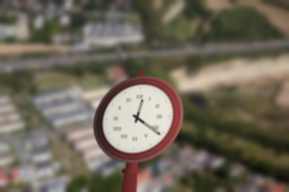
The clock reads 12h21
